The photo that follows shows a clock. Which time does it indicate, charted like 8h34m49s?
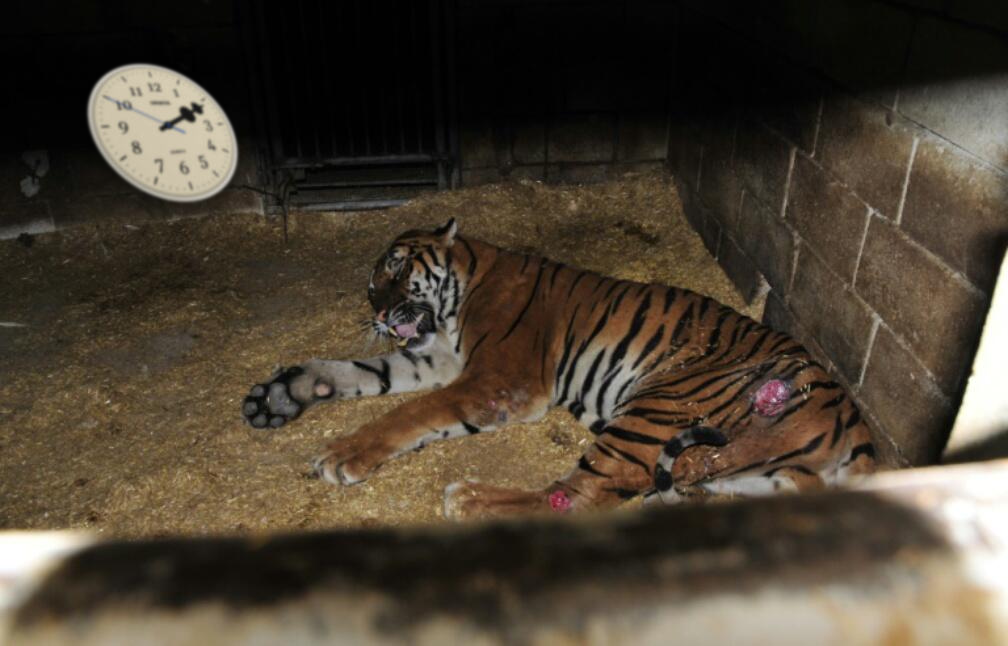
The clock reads 2h10m50s
